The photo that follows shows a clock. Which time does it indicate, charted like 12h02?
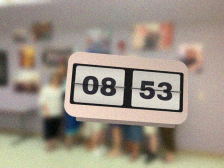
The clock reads 8h53
